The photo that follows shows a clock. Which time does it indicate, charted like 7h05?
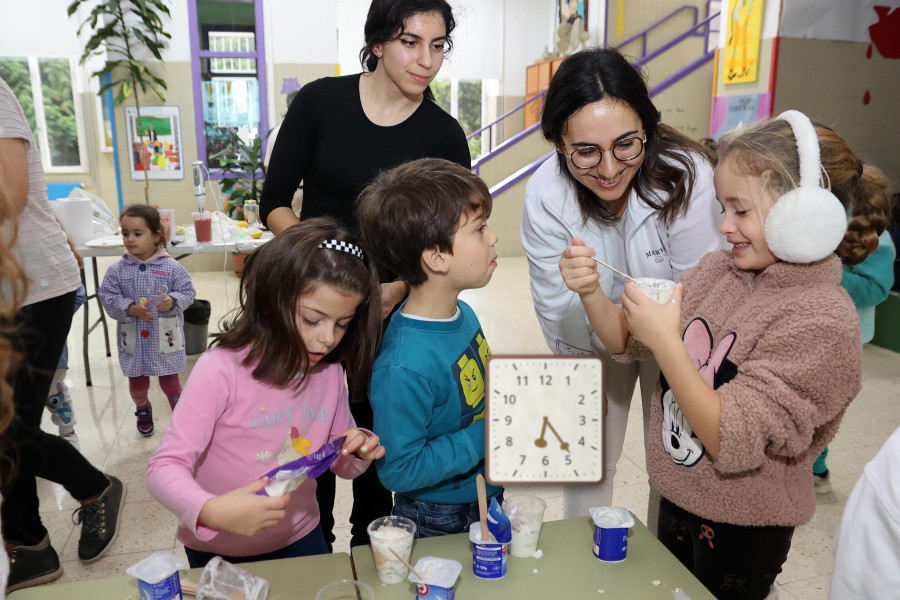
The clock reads 6h24
